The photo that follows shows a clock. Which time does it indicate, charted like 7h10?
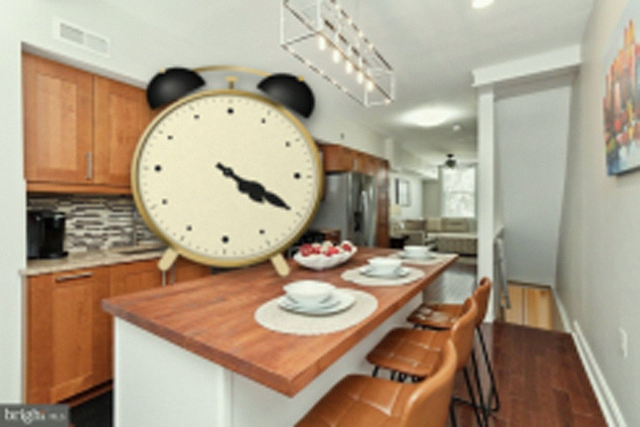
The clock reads 4h20
